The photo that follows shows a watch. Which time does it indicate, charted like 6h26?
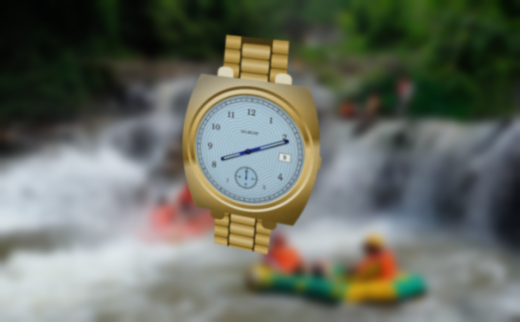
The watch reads 8h11
